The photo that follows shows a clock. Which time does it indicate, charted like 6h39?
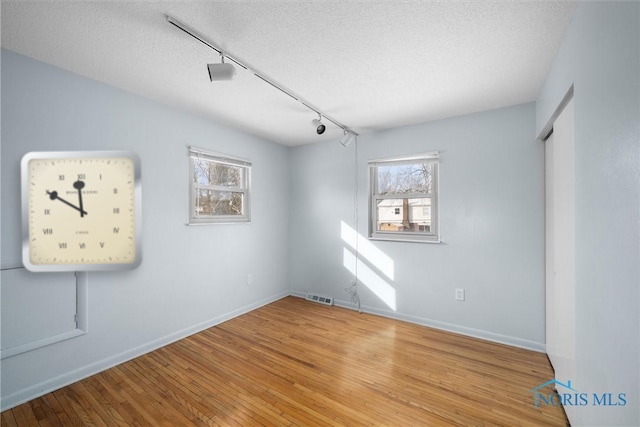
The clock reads 11h50
